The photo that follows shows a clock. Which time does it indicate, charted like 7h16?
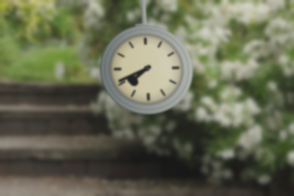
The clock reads 7h41
